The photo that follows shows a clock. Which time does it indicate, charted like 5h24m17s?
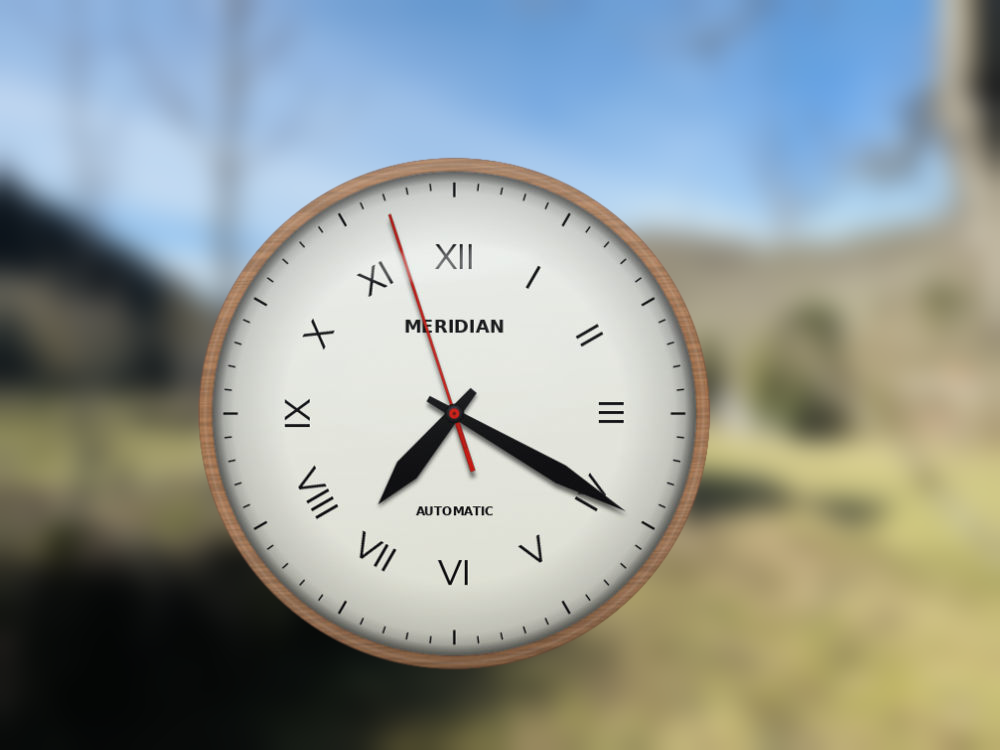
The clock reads 7h19m57s
